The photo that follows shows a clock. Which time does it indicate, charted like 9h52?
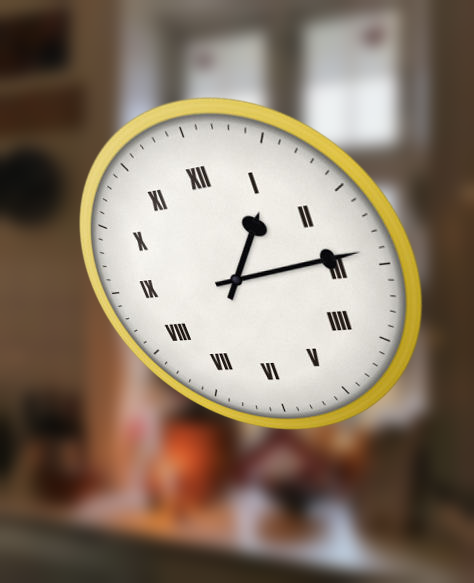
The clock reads 1h14
